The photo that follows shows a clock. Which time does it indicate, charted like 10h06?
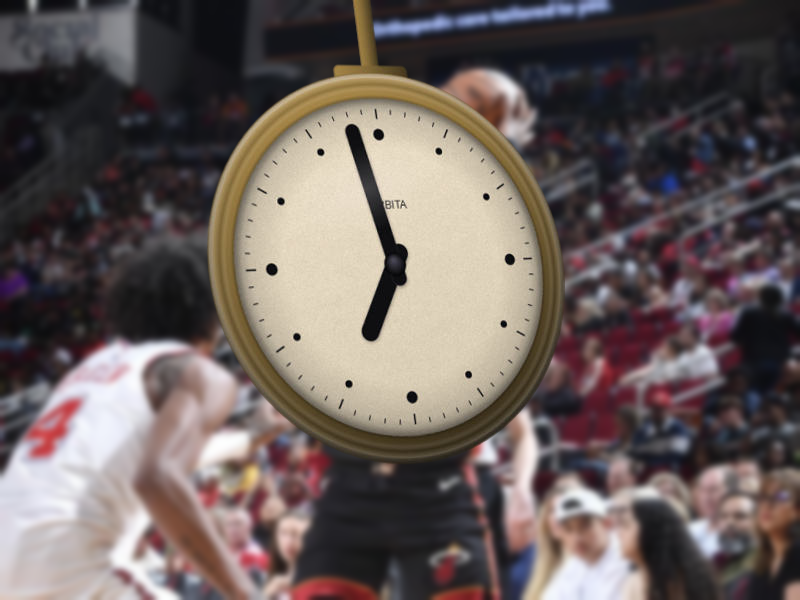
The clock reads 6h58
